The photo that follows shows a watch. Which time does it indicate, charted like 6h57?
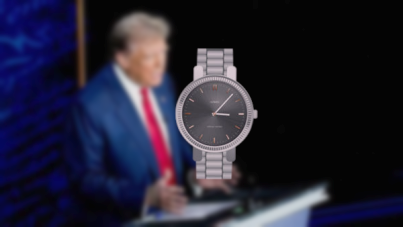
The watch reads 3h07
